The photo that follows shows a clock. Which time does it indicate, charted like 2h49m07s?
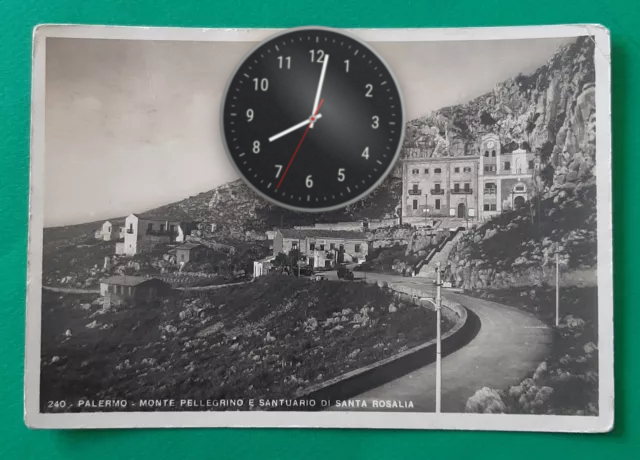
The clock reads 8h01m34s
